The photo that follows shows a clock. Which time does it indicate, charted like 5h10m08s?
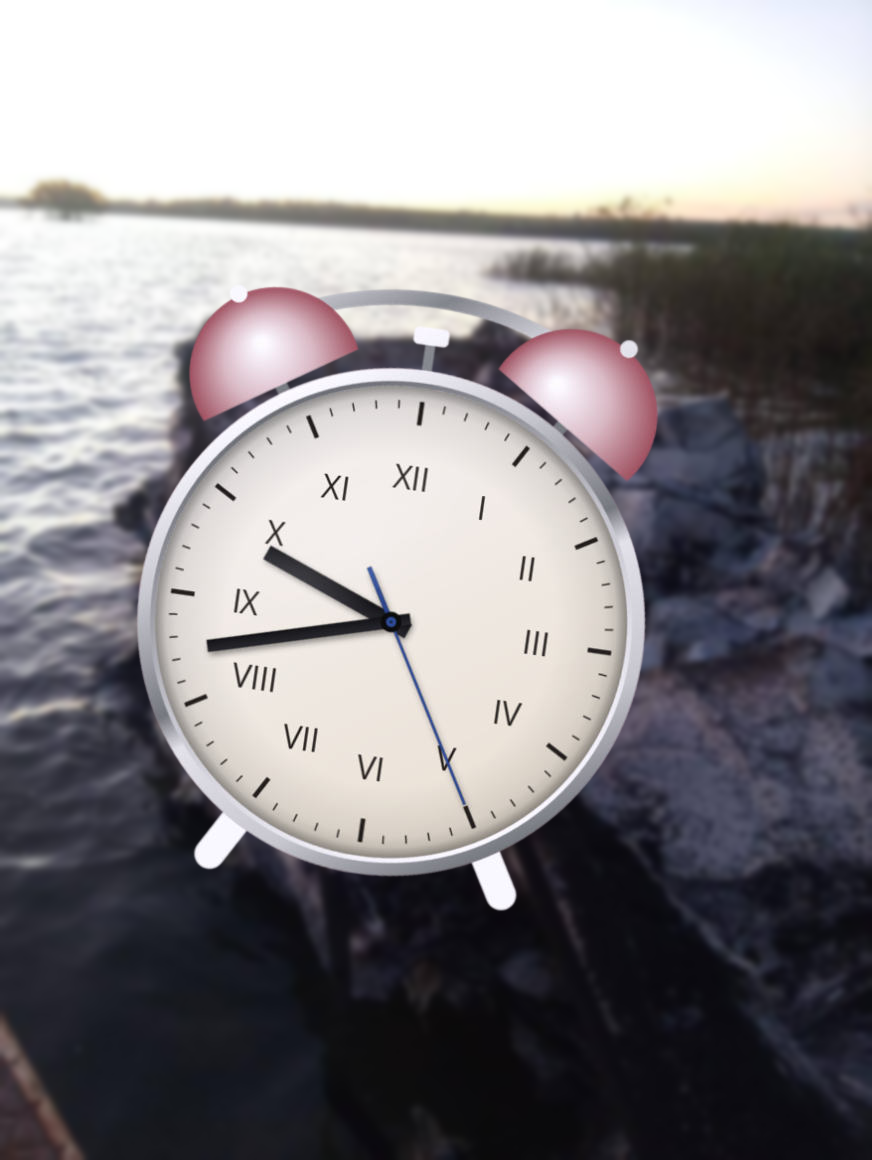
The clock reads 9h42m25s
